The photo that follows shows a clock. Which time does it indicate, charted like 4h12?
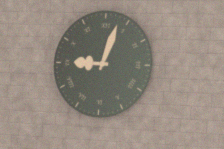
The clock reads 9h03
